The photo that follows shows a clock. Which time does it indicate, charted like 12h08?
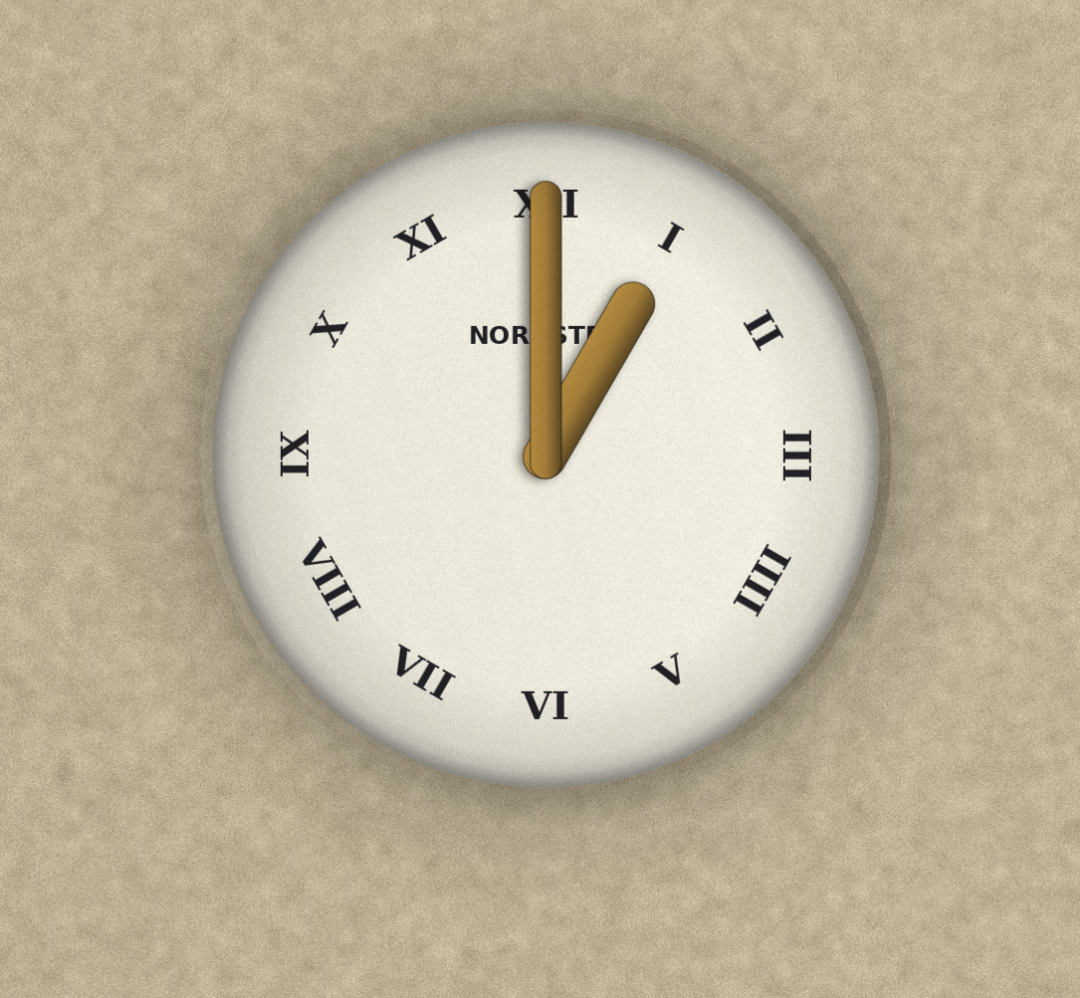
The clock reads 1h00
